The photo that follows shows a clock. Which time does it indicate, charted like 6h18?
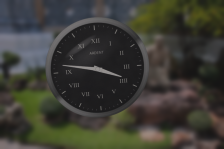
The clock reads 3h47
